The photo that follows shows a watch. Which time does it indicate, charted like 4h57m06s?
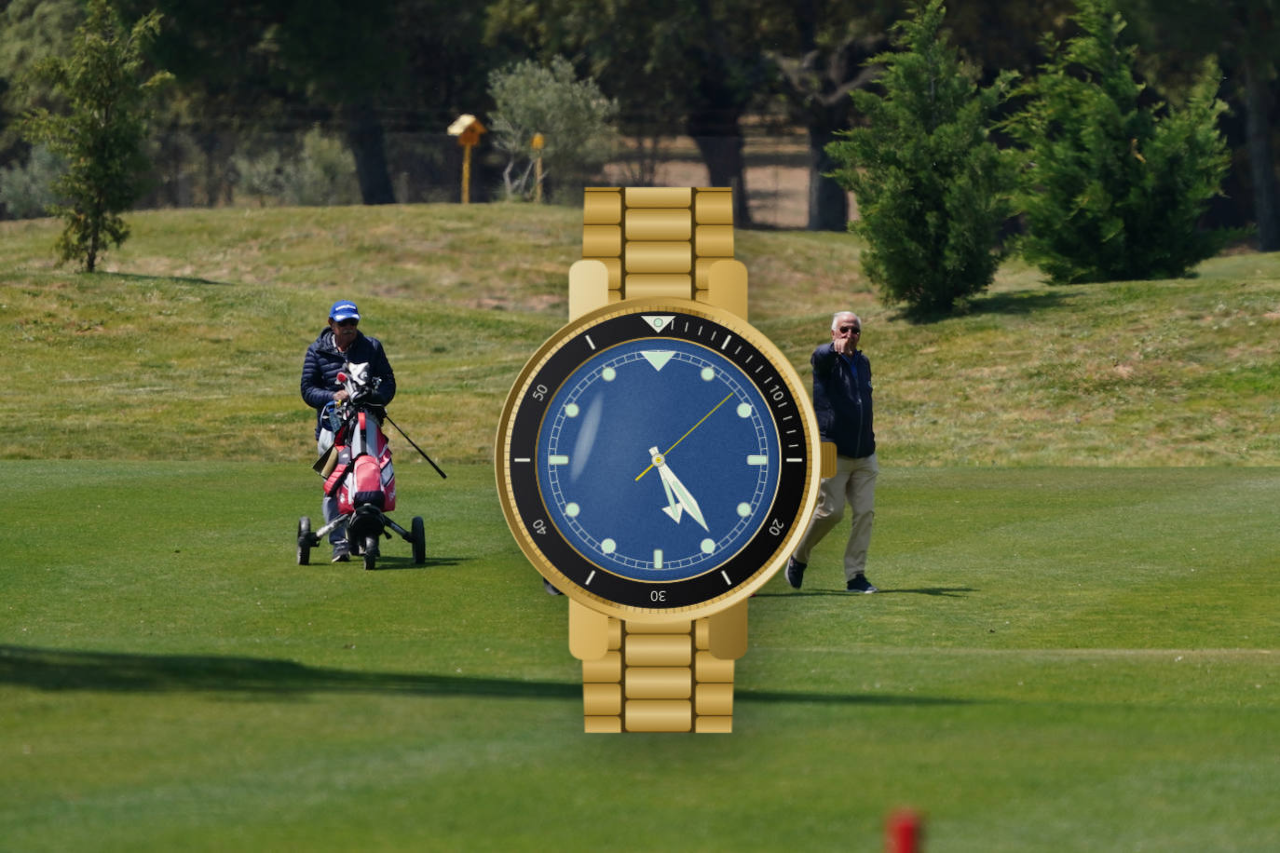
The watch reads 5h24m08s
